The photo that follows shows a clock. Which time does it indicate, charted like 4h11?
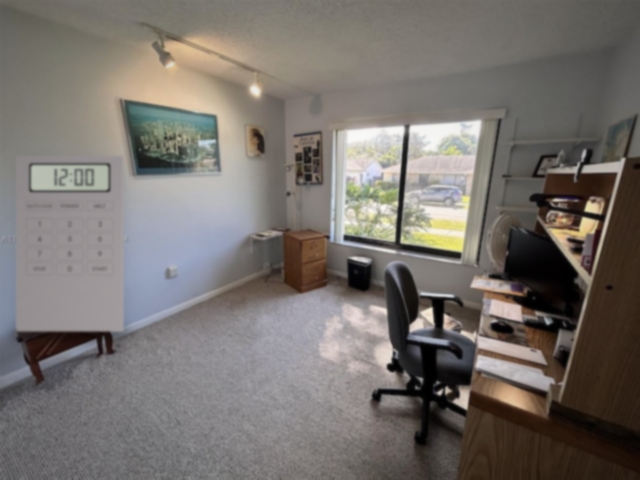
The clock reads 12h00
